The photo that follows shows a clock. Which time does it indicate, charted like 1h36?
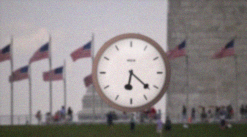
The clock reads 6h22
